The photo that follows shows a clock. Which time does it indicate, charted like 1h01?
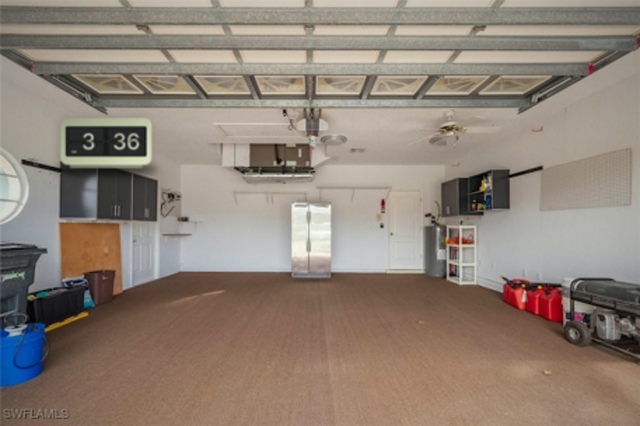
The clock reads 3h36
